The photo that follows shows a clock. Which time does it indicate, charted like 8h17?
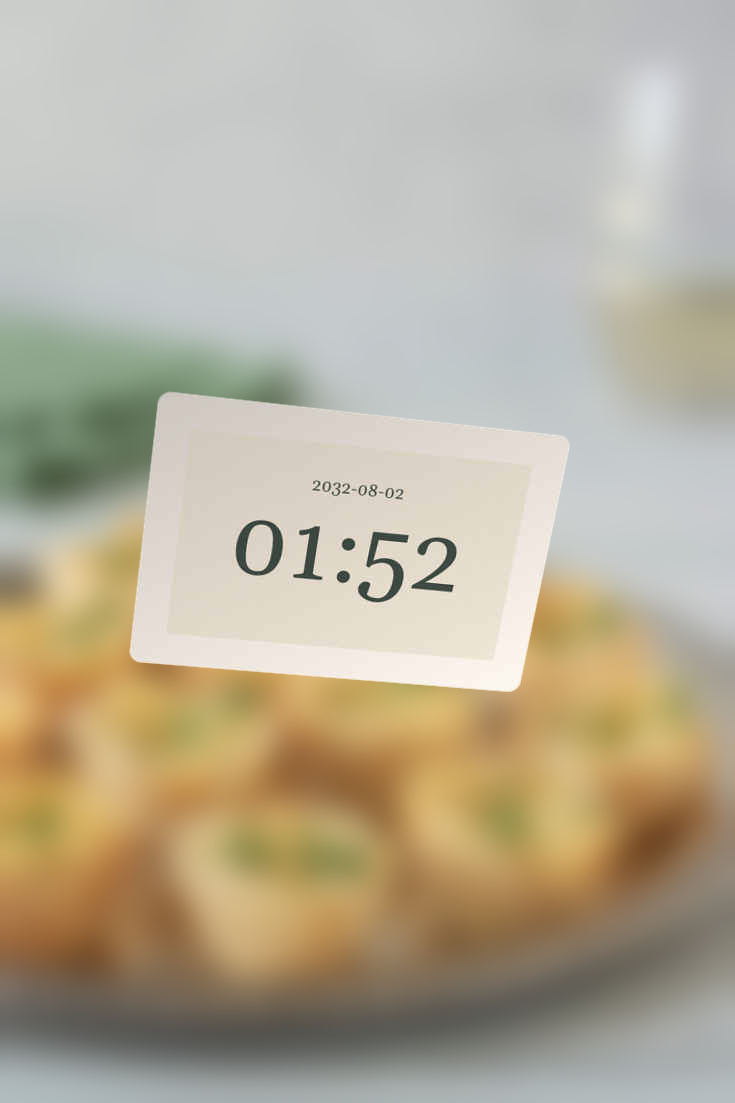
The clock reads 1h52
